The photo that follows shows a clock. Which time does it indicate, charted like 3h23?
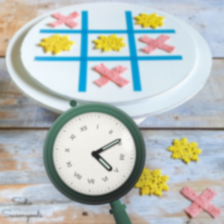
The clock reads 5h14
